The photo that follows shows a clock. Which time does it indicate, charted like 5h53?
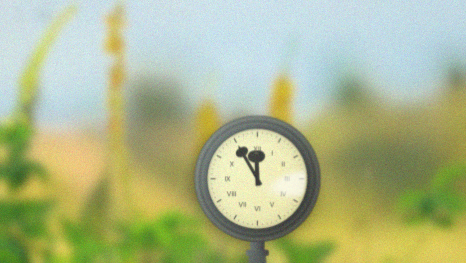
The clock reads 11h55
